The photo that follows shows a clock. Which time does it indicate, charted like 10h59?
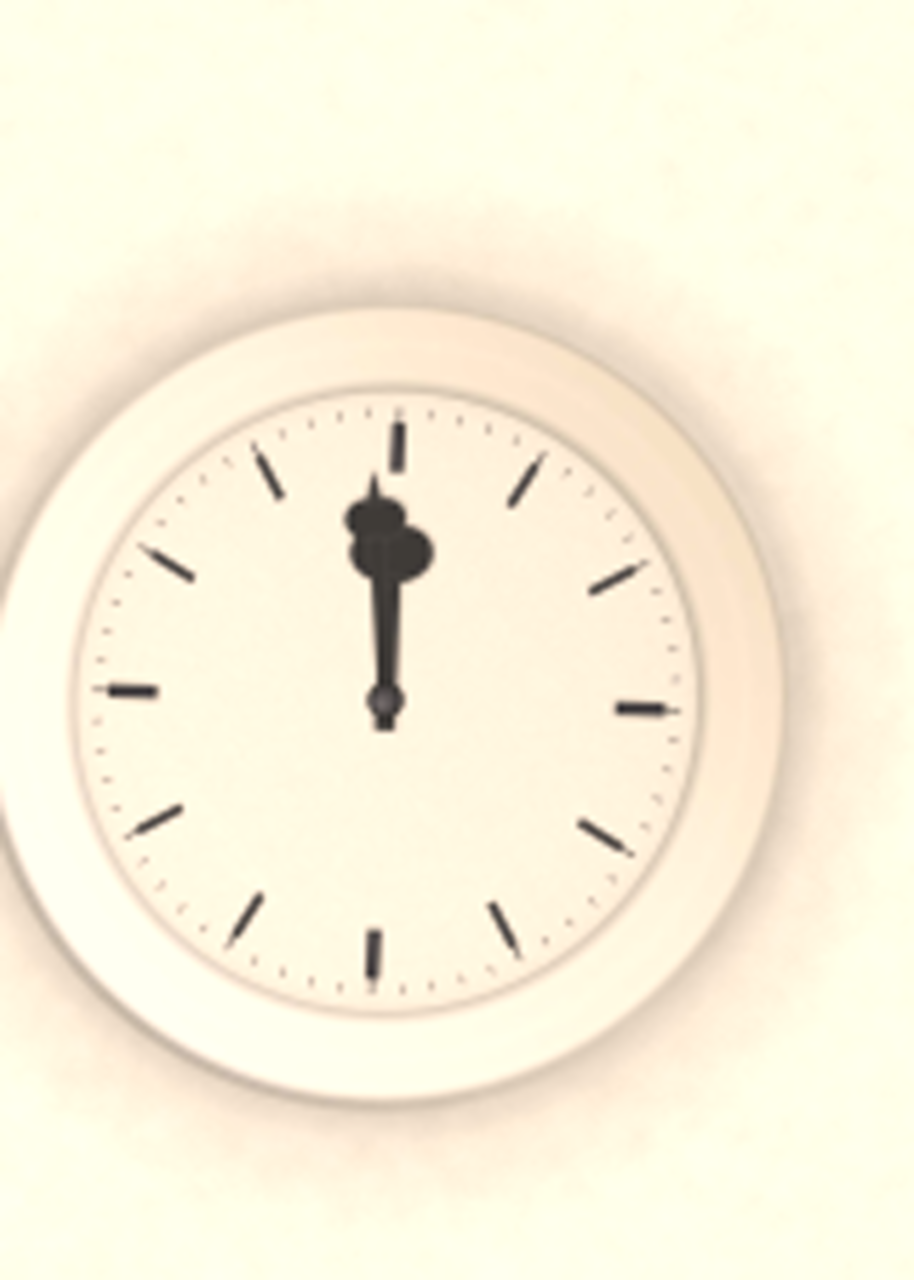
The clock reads 11h59
